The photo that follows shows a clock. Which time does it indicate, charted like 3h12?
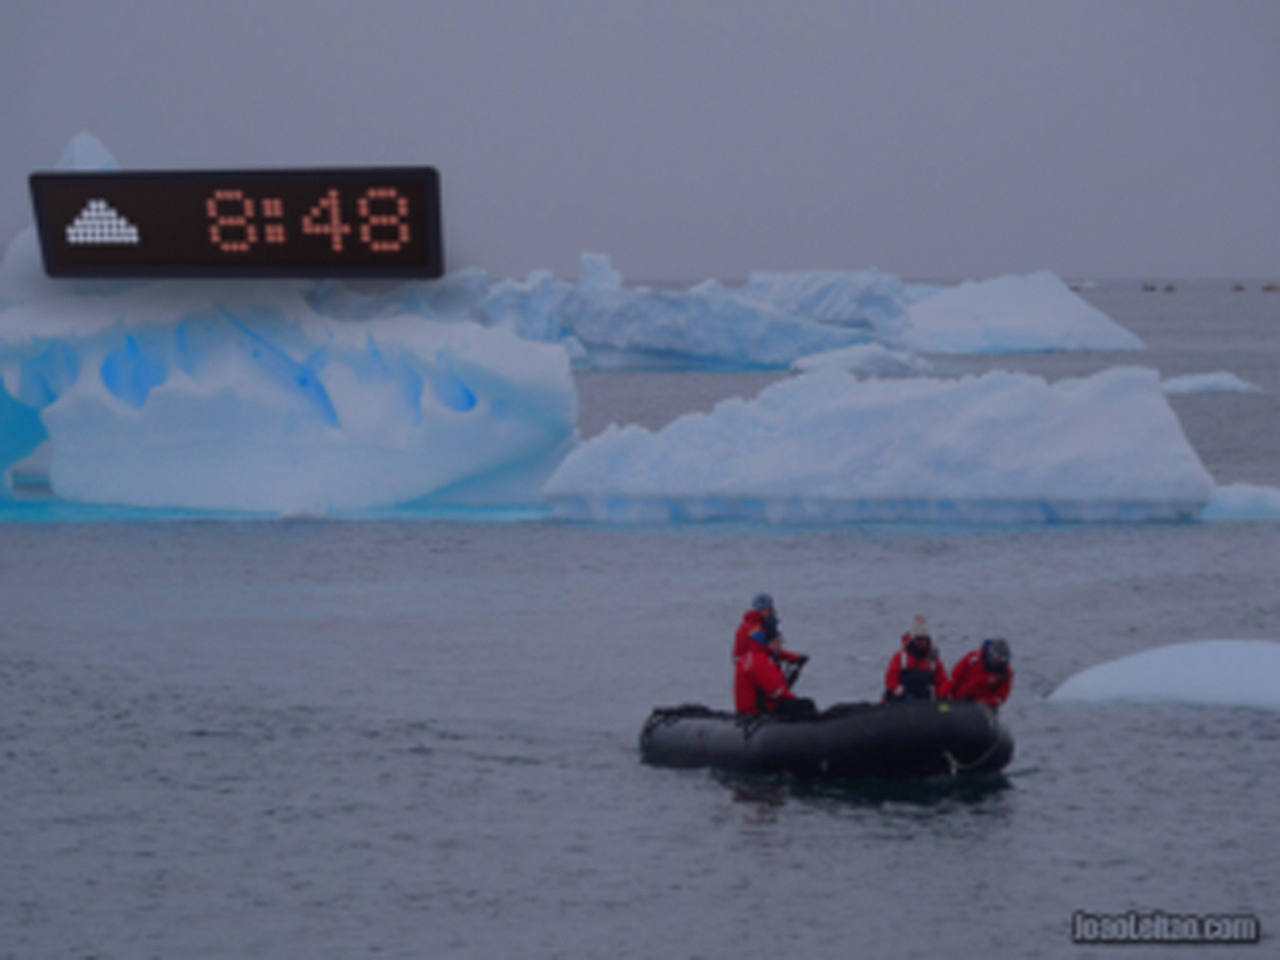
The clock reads 8h48
